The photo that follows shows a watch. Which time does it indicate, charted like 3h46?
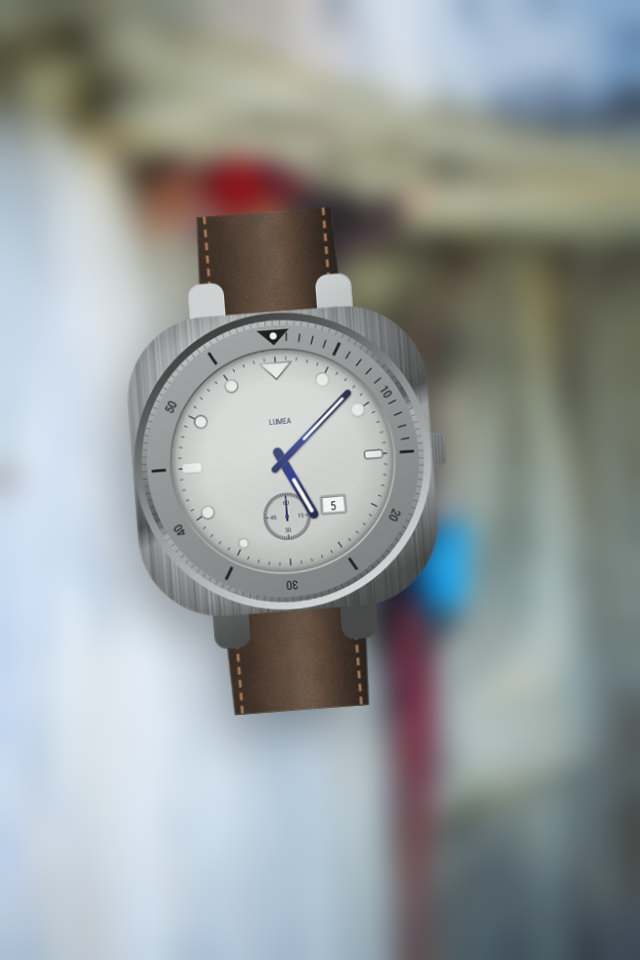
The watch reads 5h08
